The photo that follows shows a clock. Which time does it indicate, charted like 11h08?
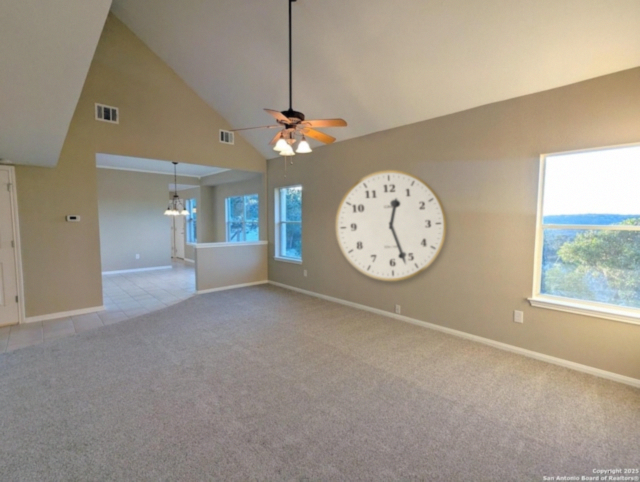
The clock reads 12h27
